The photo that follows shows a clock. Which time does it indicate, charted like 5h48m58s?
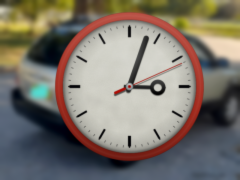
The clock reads 3h03m11s
